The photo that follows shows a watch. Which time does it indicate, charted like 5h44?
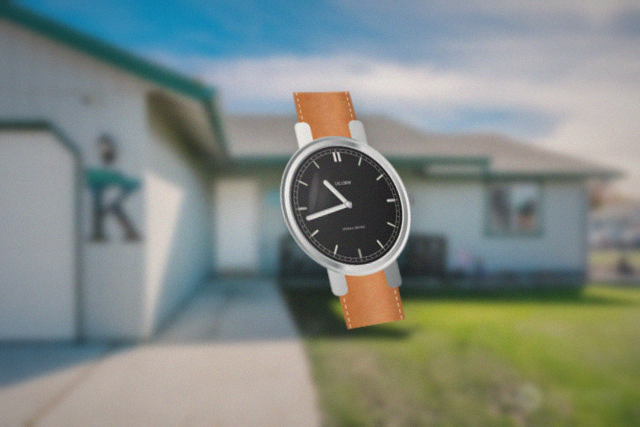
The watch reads 10h43
